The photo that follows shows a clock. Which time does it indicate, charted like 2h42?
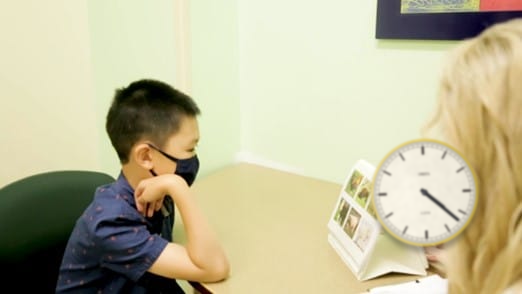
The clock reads 4h22
